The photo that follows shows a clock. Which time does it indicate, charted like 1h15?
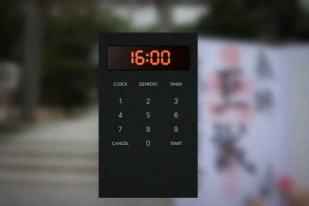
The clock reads 16h00
